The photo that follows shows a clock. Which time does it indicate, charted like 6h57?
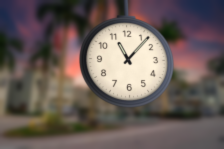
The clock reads 11h07
